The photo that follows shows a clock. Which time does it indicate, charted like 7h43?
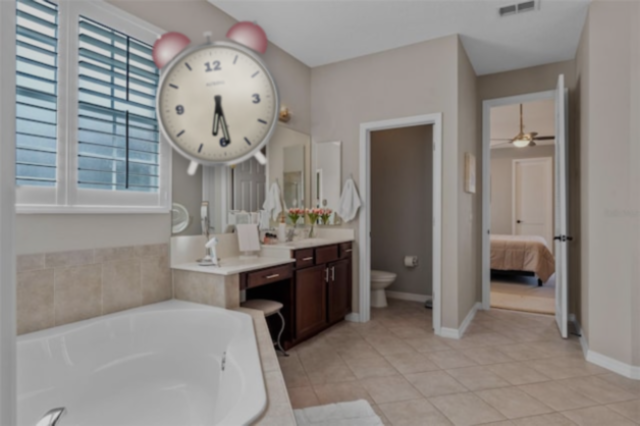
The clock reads 6h29
